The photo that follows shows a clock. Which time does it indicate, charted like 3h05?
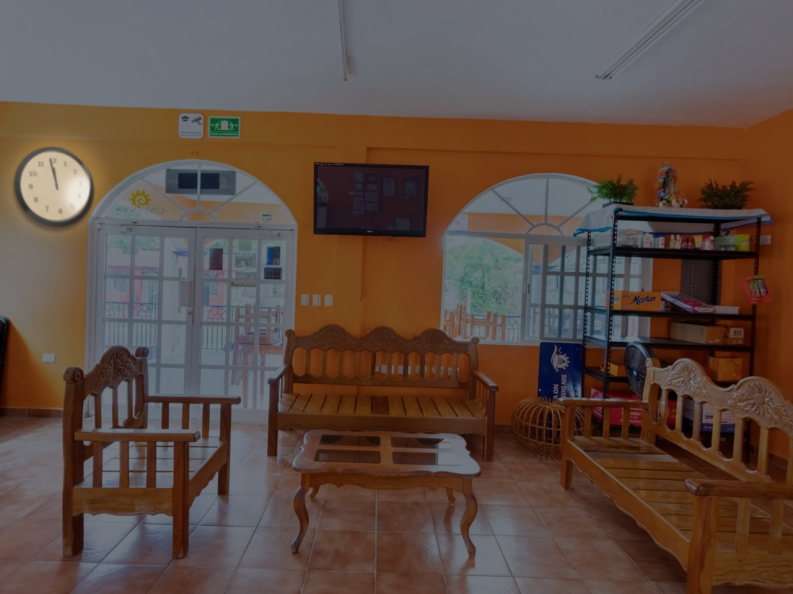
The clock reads 11h59
